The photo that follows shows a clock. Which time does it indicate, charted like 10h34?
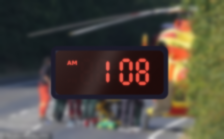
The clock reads 1h08
